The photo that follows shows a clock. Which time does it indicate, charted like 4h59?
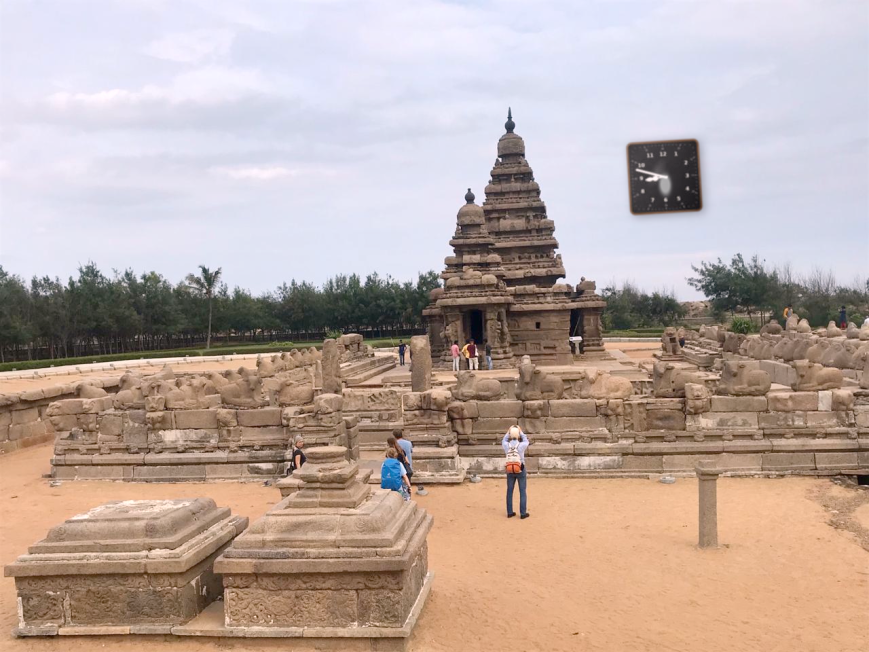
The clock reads 8h48
